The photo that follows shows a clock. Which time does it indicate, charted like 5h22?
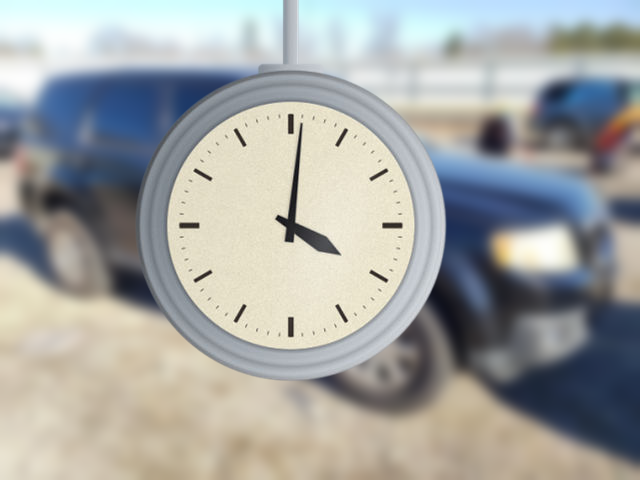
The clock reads 4h01
